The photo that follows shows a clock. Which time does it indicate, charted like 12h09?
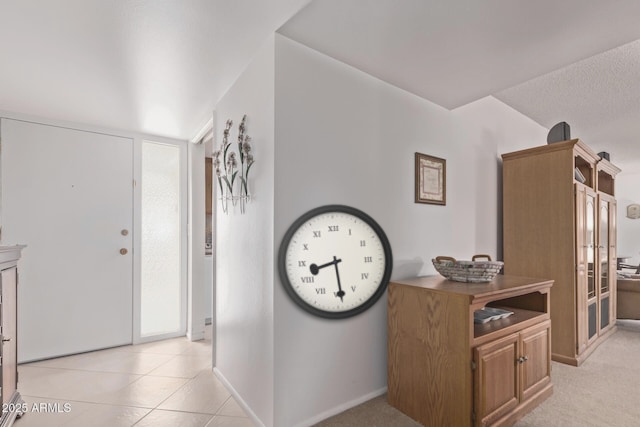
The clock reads 8h29
